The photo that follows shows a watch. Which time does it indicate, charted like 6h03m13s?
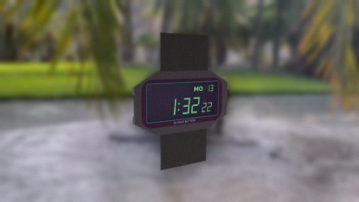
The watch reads 1h32m22s
